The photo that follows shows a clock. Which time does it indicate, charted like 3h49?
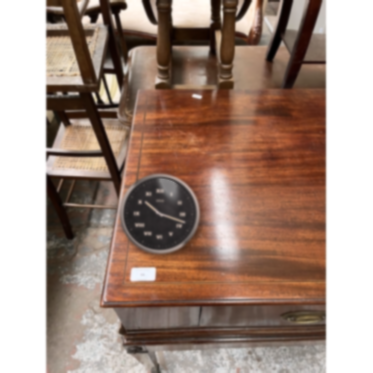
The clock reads 10h18
